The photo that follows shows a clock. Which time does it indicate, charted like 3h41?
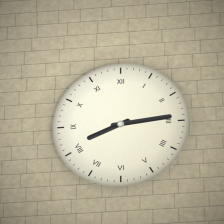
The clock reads 8h14
